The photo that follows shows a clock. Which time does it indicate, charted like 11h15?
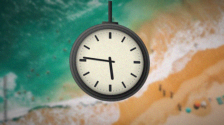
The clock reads 5h46
